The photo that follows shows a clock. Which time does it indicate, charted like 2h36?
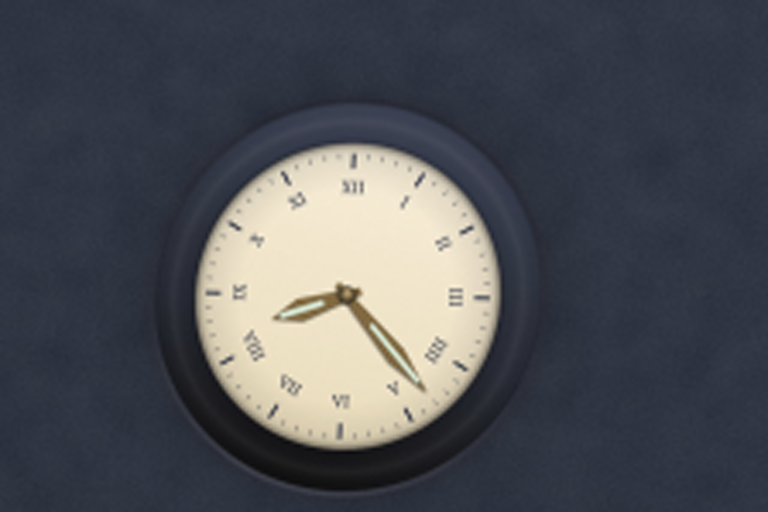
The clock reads 8h23
